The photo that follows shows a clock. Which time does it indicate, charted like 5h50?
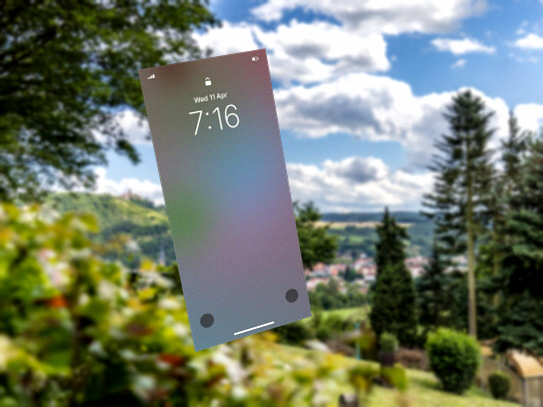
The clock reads 7h16
